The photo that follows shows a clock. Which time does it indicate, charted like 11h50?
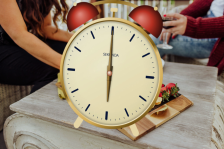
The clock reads 6h00
